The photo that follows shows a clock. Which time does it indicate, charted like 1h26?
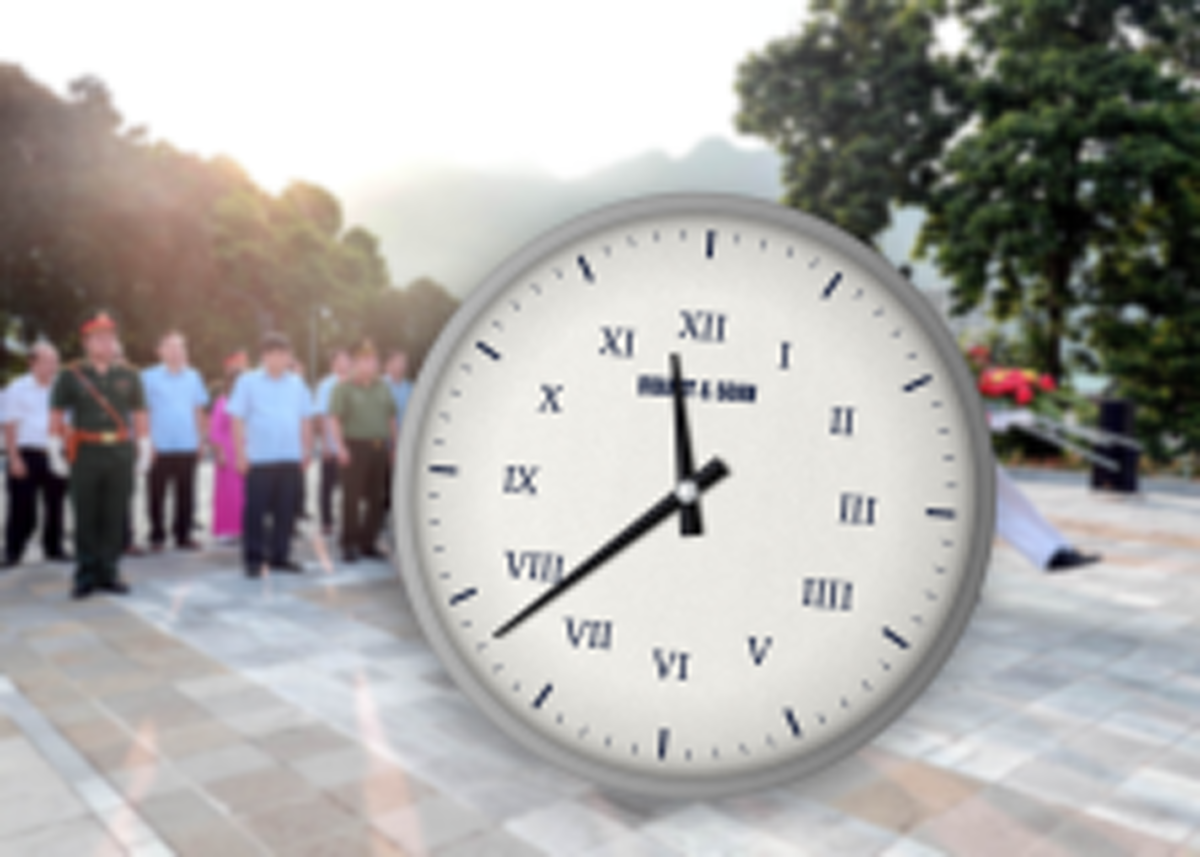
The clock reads 11h38
